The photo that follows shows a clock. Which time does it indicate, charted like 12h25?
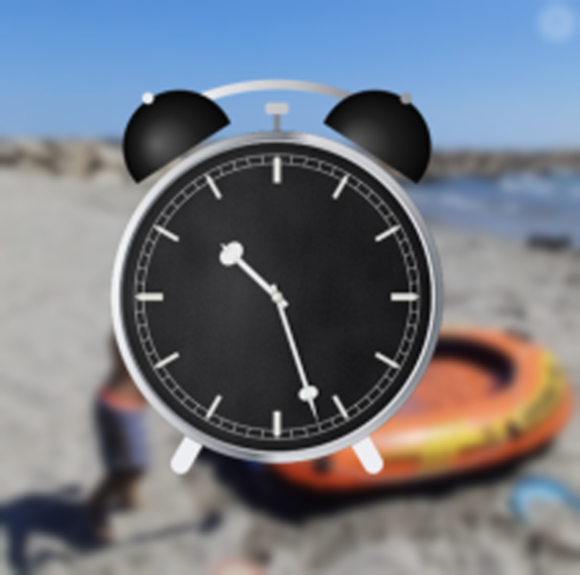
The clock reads 10h27
